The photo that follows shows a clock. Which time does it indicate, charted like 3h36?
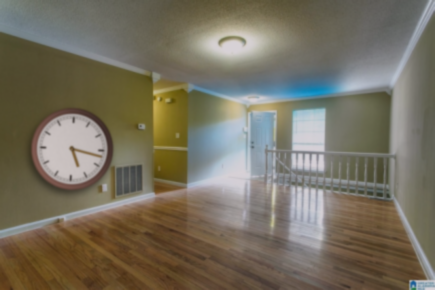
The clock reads 5h17
